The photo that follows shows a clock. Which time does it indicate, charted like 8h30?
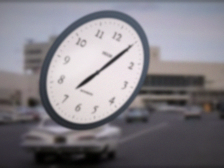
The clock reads 7h05
